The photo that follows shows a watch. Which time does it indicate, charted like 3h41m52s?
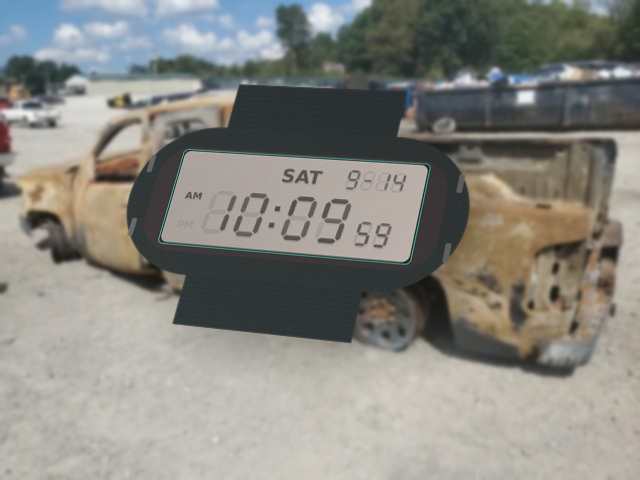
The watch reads 10h09m59s
